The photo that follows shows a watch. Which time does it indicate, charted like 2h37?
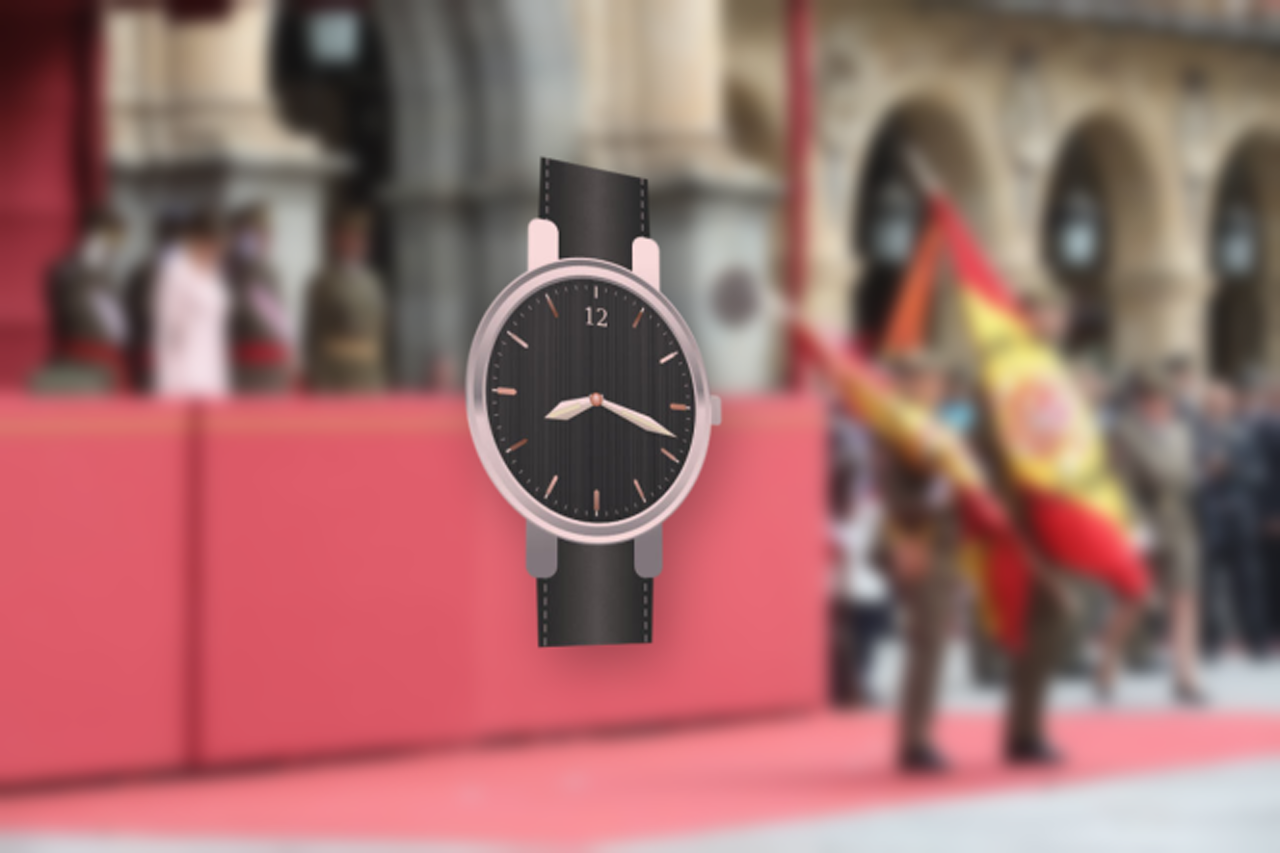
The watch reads 8h18
